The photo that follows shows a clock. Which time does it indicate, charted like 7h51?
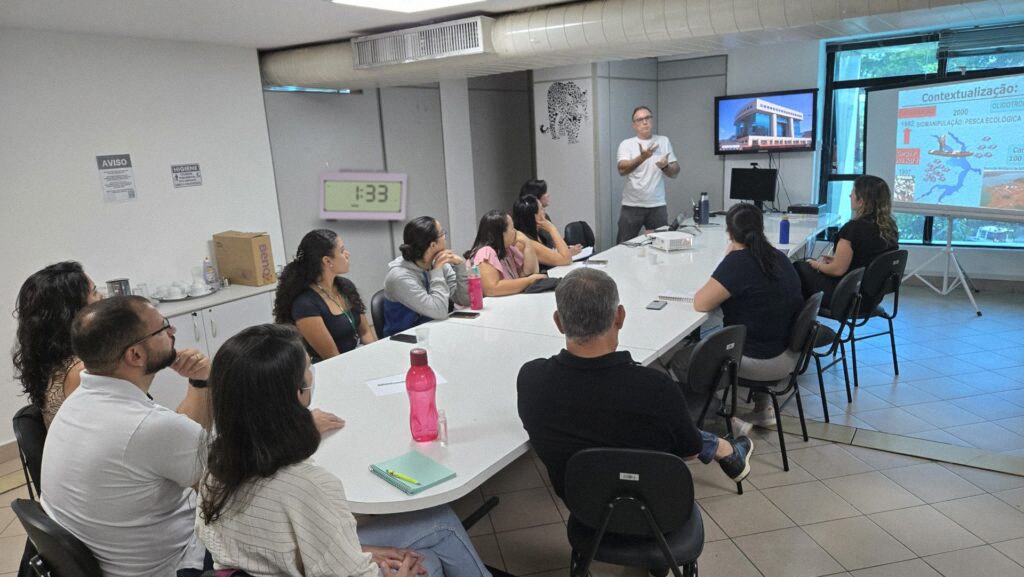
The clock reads 1h33
